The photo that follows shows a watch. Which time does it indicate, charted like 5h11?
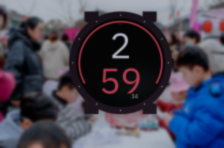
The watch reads 2h59
